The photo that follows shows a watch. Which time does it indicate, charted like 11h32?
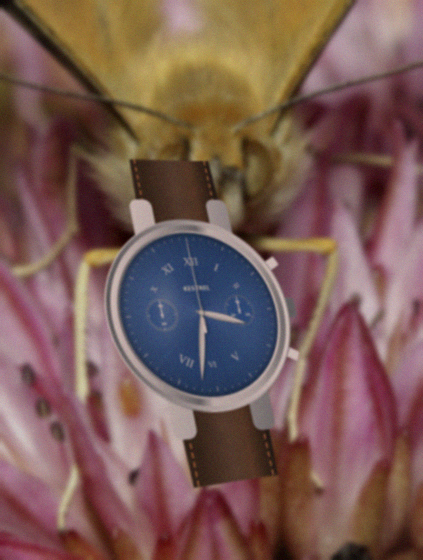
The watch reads 3h32
